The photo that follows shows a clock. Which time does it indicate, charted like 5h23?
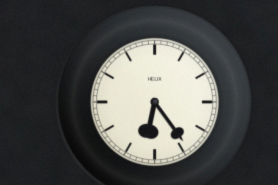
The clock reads 6h24
